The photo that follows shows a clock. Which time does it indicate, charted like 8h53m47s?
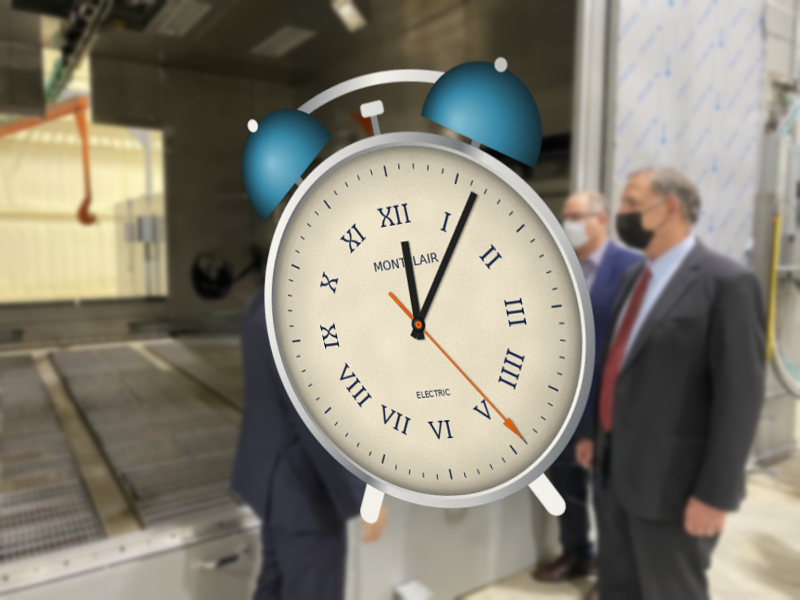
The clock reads 12h06m24s
